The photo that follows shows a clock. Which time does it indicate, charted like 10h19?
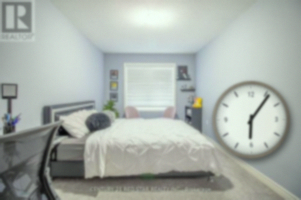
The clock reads 6h06
